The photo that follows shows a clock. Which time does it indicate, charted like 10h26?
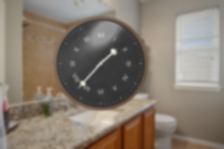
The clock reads 1h37
